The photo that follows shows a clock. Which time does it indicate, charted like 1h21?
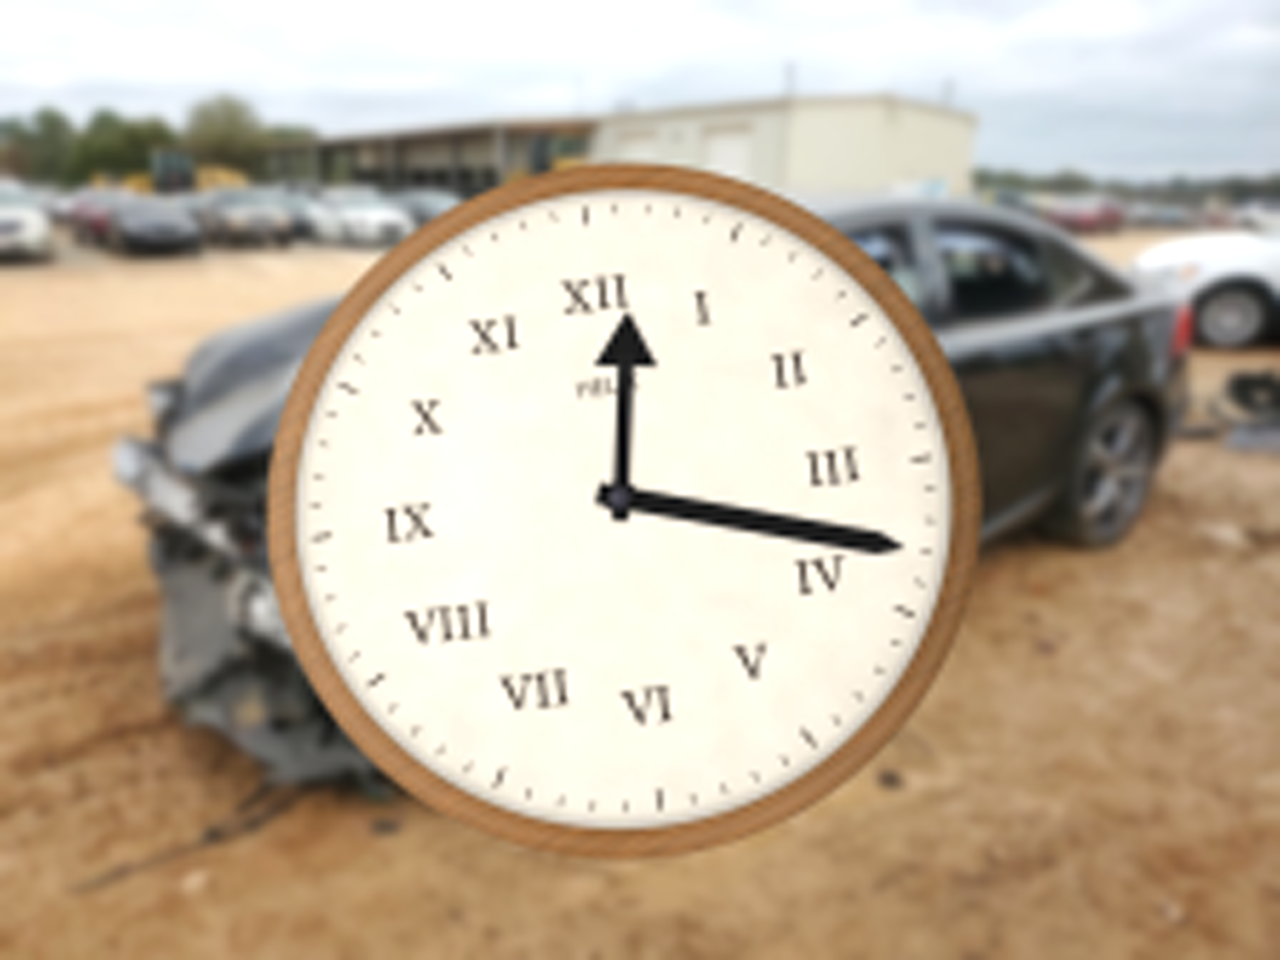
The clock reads 12h18
